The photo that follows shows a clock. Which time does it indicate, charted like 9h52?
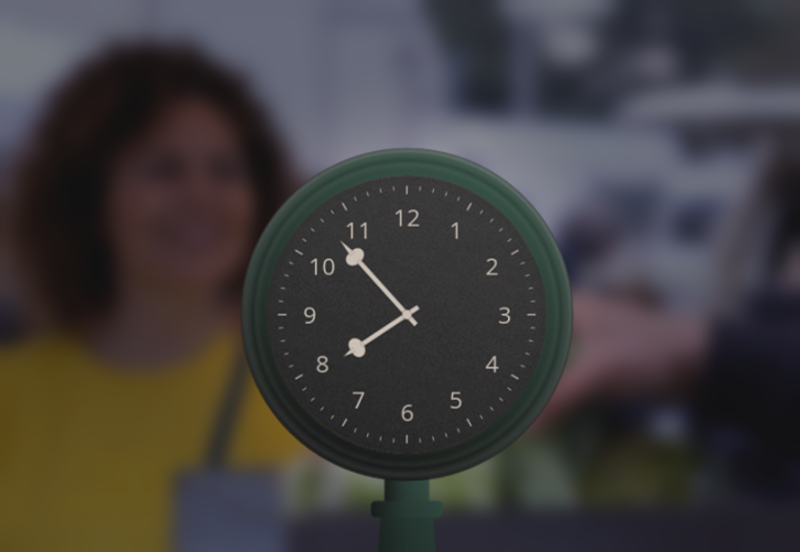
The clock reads 7h53
